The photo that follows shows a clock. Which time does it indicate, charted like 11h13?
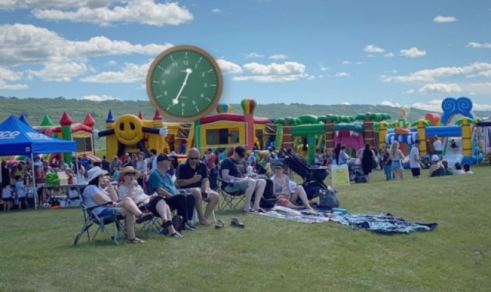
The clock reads 12h34
